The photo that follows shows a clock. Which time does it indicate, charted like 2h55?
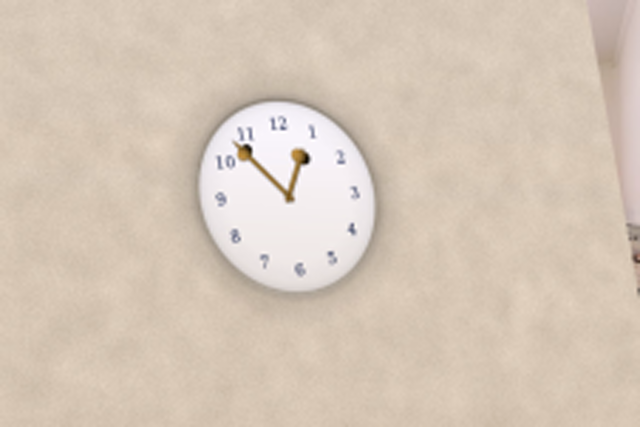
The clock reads 12h53
